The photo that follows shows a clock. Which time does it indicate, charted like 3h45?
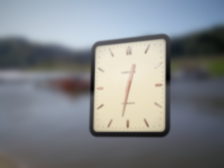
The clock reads 12h32
